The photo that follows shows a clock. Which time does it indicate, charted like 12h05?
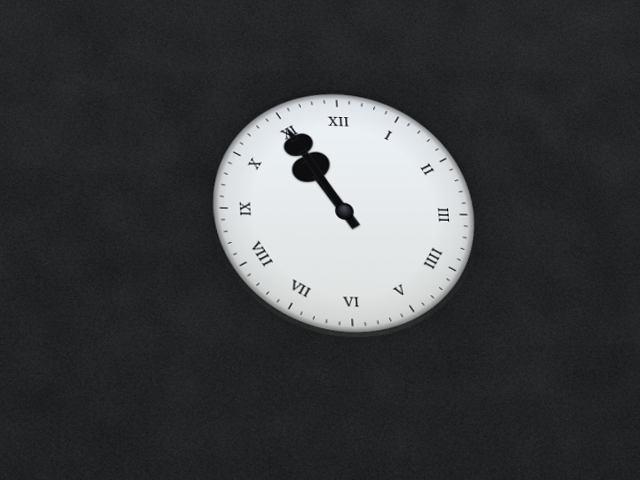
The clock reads 10h55
